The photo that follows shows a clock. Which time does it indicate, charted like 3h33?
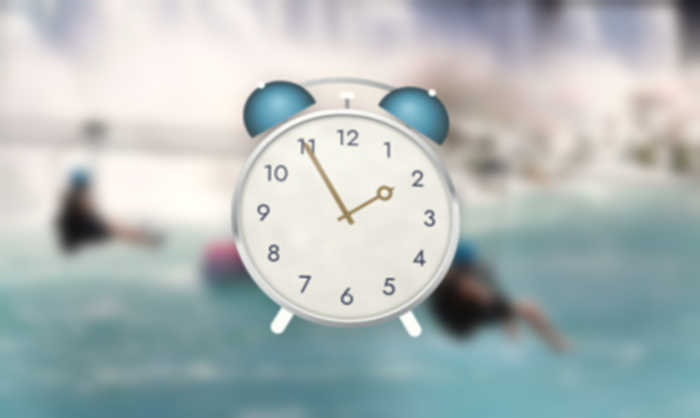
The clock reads 1h55
